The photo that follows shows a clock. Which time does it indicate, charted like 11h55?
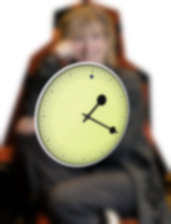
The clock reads 1h19
